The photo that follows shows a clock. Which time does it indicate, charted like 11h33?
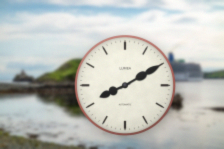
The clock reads 8h10
